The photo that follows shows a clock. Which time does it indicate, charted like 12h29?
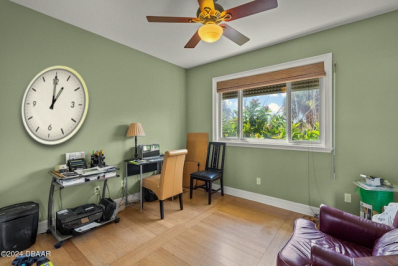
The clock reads 1h00
